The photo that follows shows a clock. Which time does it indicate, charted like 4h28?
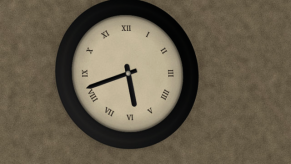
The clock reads 5h42
